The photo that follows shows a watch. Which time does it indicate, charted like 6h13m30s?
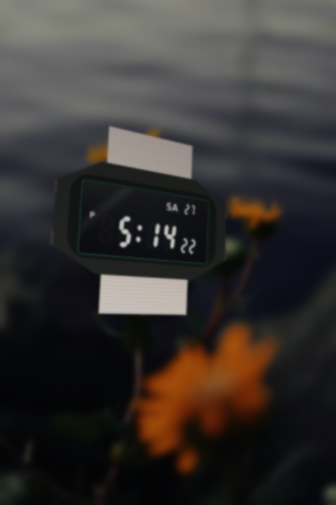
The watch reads 5h14m22s
